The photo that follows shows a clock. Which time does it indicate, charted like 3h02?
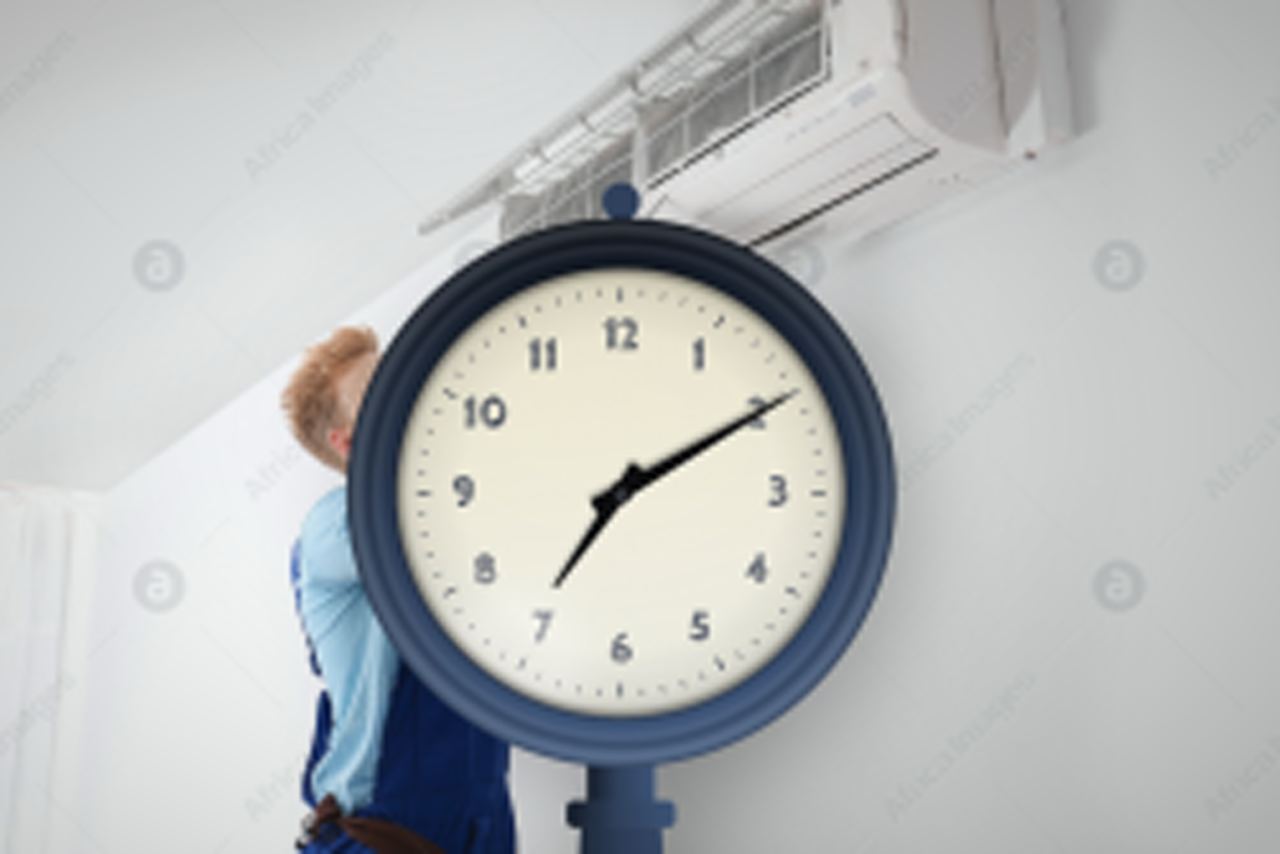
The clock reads 7h10
